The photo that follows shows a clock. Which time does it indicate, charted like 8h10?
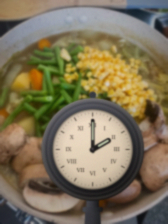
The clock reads 2h00
